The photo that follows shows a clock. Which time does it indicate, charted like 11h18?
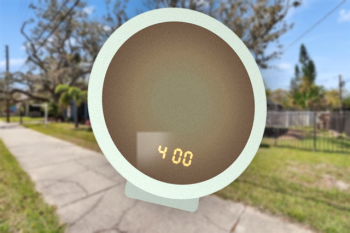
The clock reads 4h00
